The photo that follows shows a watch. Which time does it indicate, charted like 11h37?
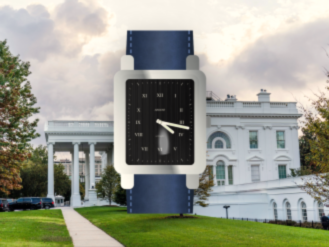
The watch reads 4h17
